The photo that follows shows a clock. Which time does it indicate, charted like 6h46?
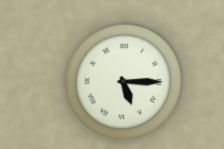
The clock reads 5h15
